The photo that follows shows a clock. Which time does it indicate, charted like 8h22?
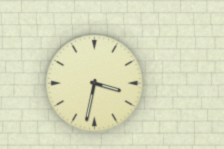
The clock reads 3h32
